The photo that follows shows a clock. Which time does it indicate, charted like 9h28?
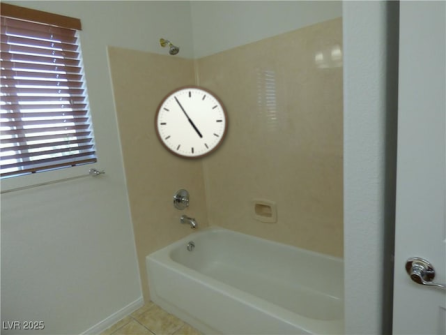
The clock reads 4h55
